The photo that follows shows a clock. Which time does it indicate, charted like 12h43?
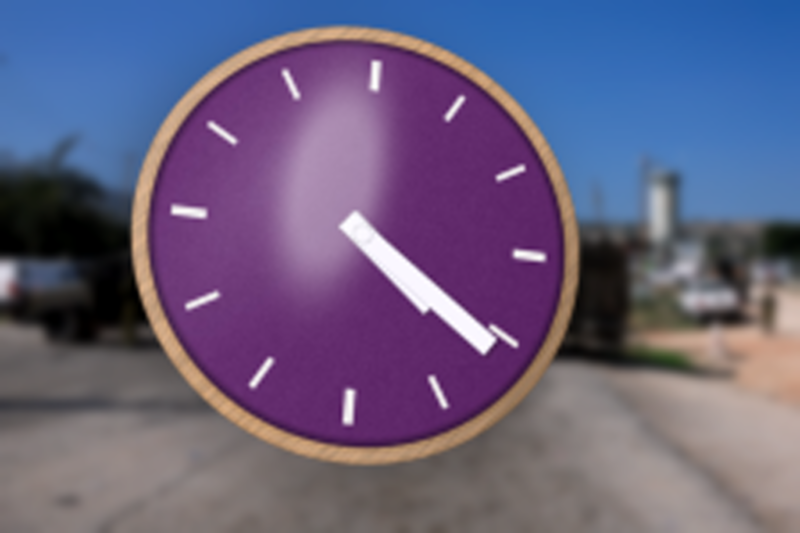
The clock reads 4h21
